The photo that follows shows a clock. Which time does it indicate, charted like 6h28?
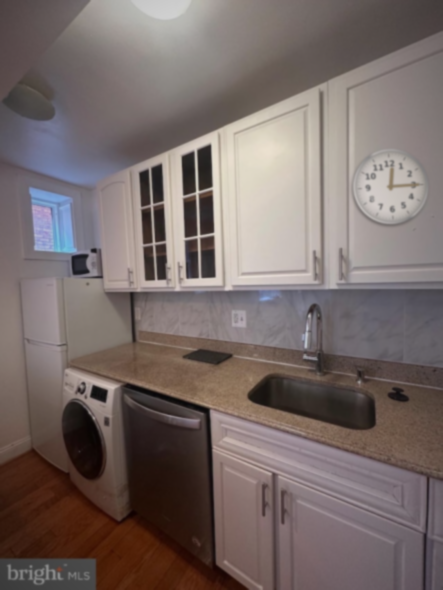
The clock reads 12h15
